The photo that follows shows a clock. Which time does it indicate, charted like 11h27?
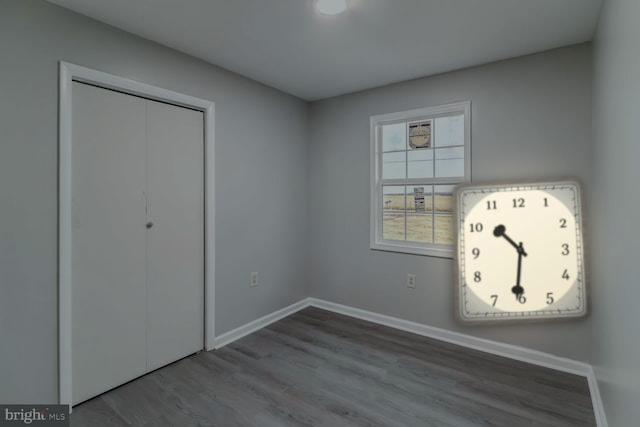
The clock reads 10h31
